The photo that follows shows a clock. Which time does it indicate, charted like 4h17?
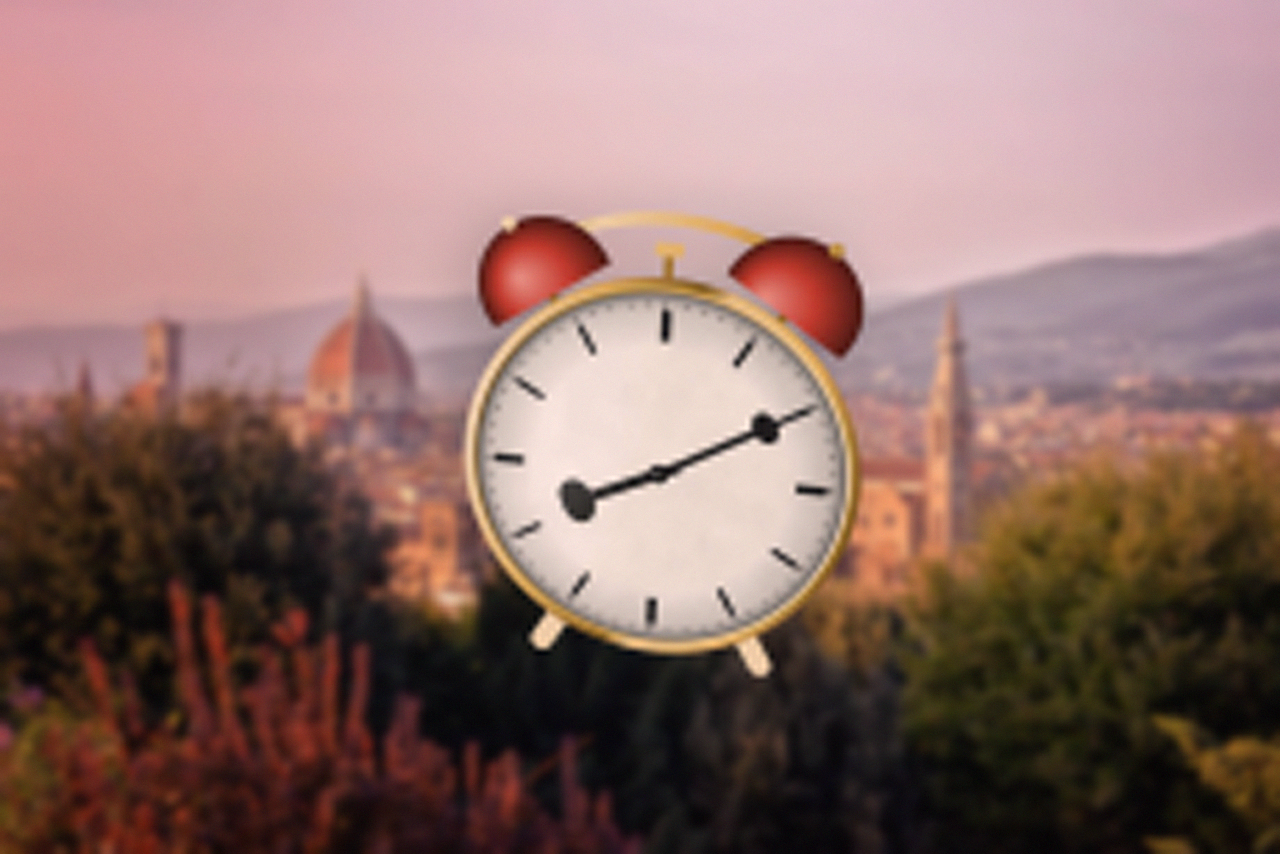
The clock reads 8h10
